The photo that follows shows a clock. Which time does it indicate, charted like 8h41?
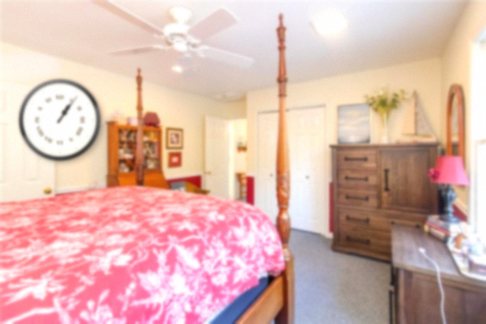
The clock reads 1h06
